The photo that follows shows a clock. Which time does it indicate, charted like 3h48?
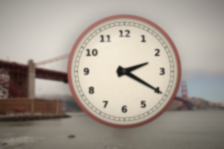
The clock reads 2h20
